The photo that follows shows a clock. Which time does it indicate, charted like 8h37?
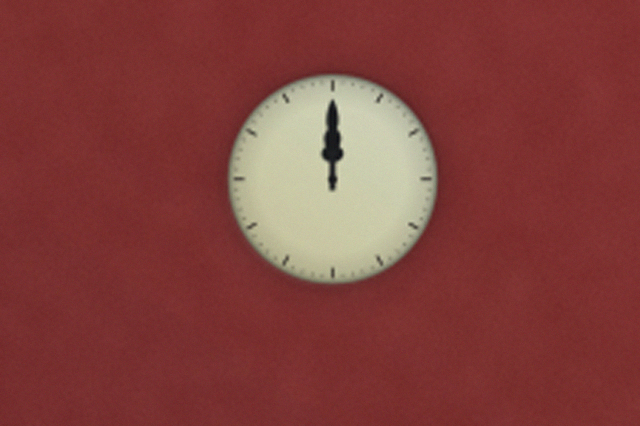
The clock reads 12h00
